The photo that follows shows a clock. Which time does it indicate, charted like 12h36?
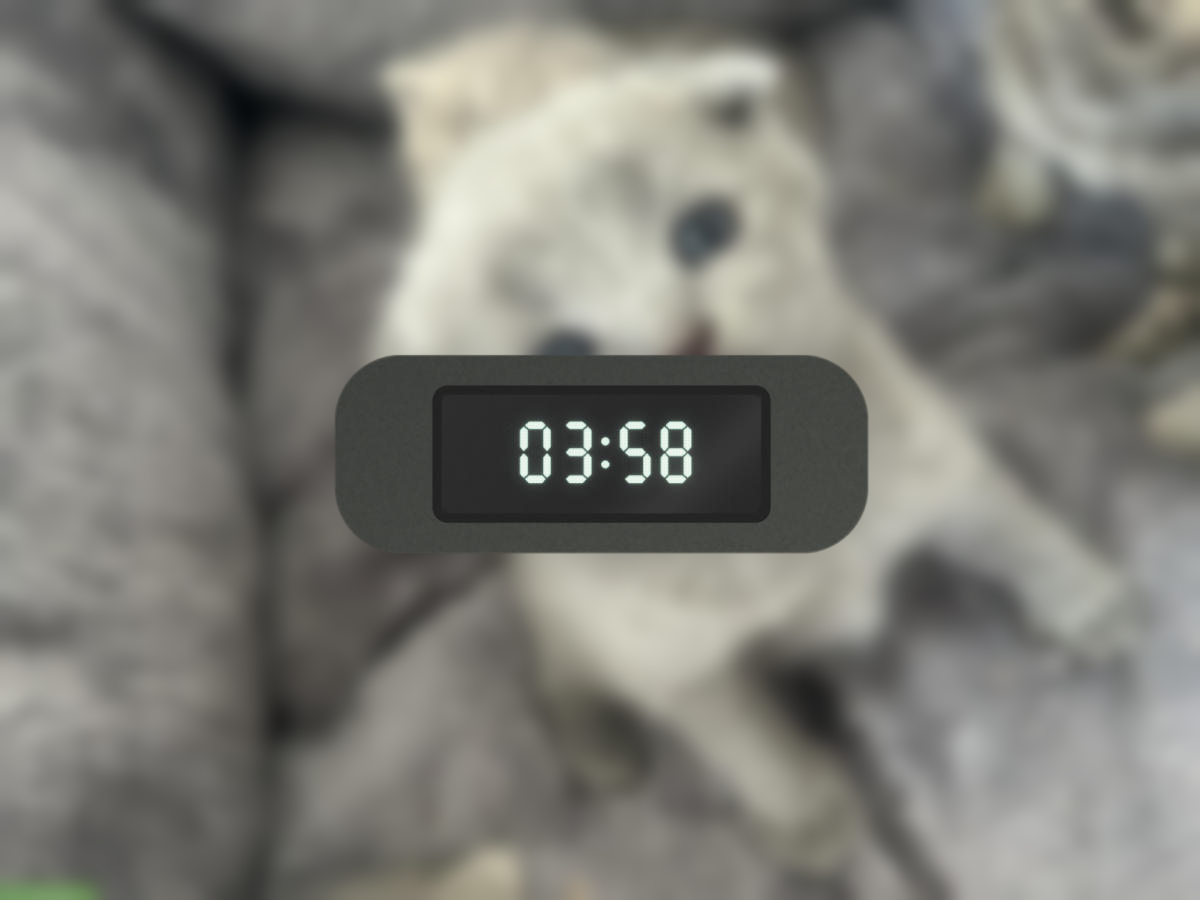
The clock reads 3h58
